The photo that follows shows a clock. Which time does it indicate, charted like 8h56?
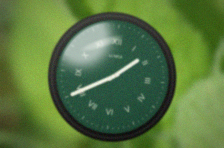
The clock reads 1h40
